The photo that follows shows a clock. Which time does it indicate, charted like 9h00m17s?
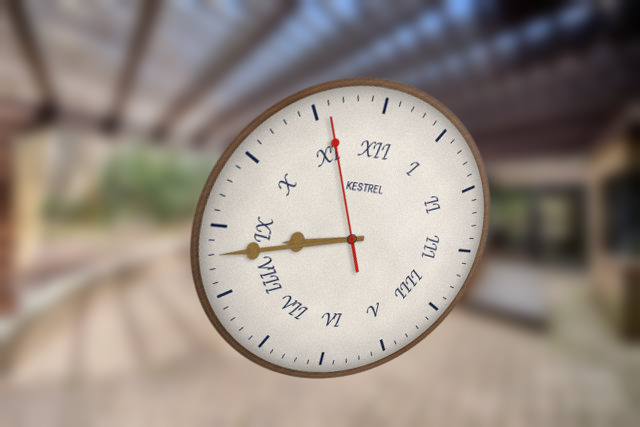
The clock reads 8h42m56s
